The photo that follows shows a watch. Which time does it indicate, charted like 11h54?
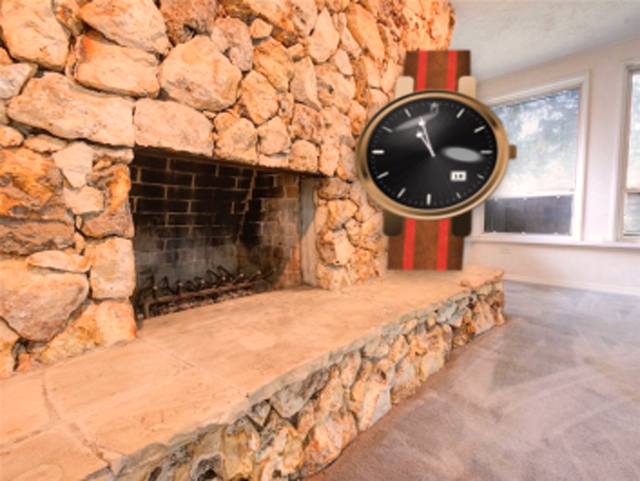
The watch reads 10h57
